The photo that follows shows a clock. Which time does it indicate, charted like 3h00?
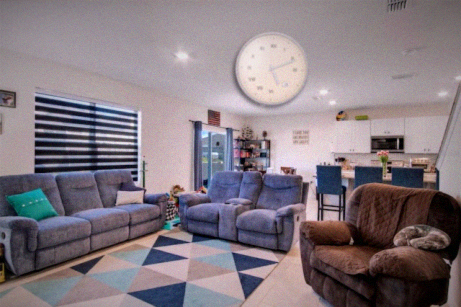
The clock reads 5h11
